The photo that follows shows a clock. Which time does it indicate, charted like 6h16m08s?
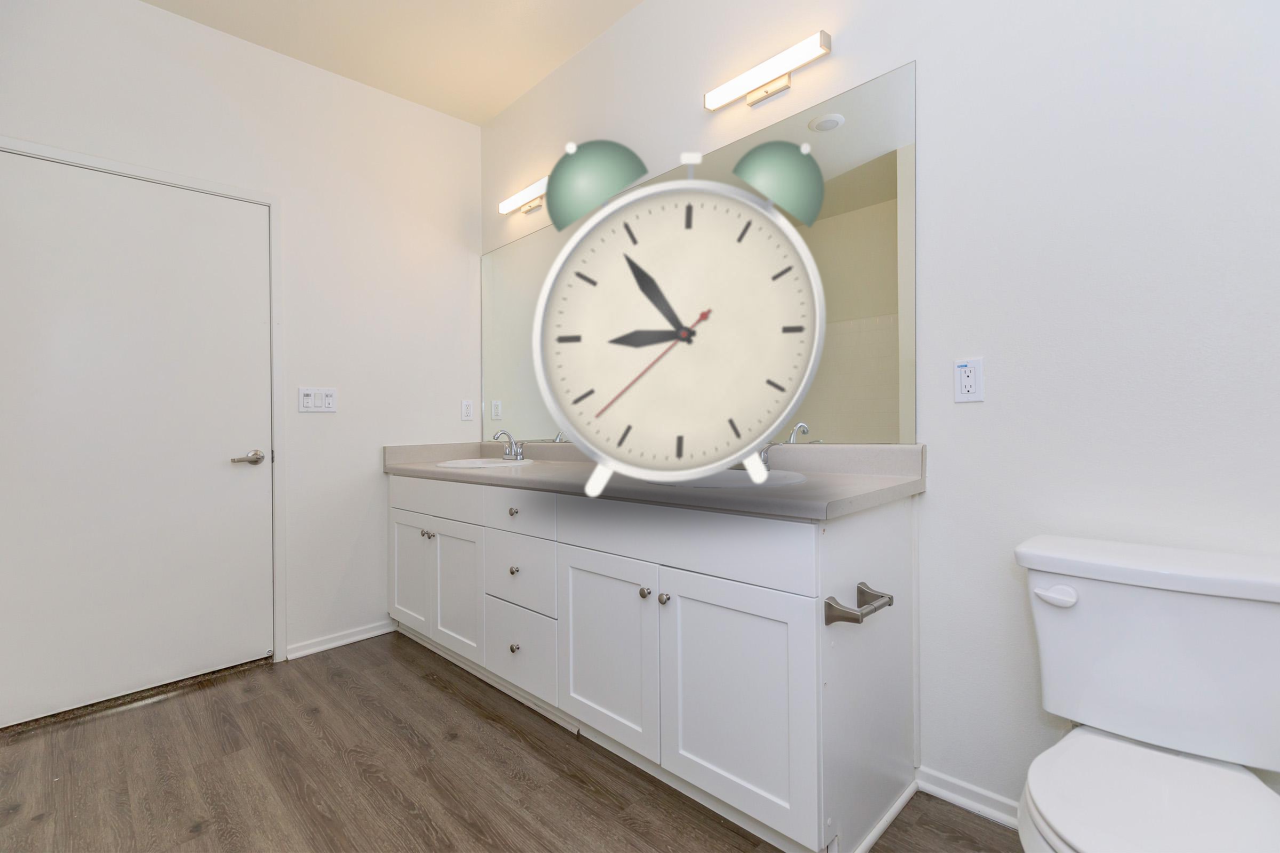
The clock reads 8h53m38s
